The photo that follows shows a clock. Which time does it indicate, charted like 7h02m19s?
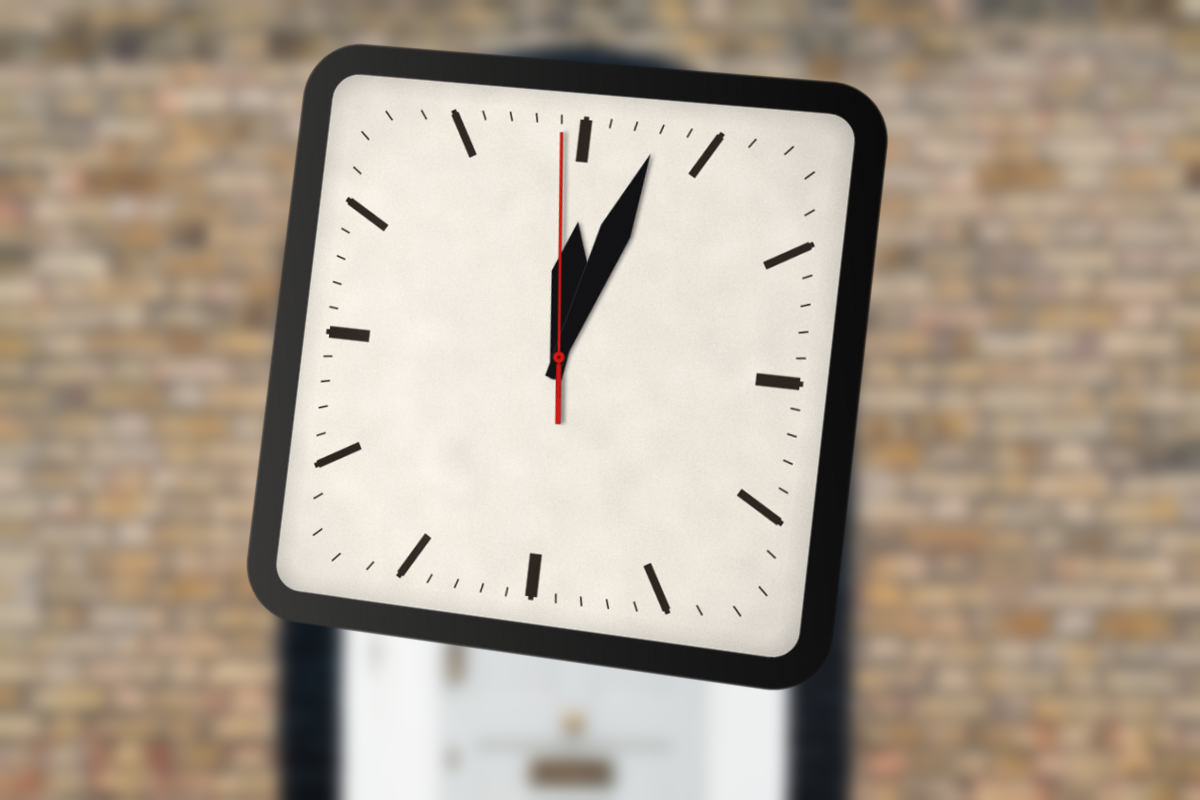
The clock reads 12h02m59s
